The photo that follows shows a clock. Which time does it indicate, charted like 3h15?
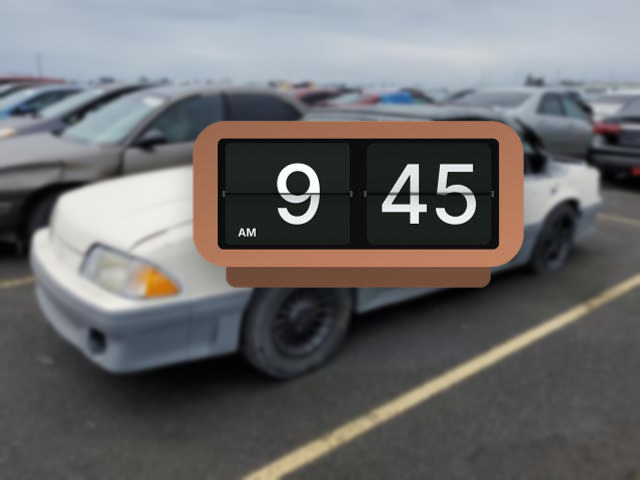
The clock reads 9h45
